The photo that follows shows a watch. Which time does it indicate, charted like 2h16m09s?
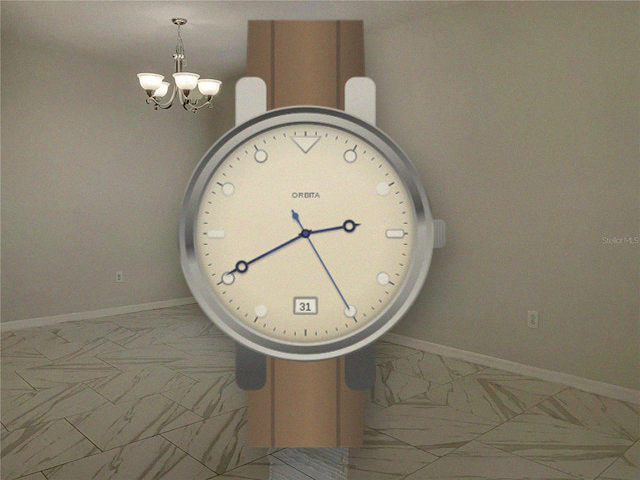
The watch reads 2h40m25s
